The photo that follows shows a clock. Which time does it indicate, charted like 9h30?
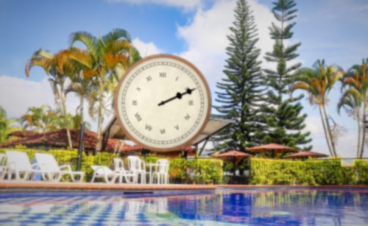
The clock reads 2h11
